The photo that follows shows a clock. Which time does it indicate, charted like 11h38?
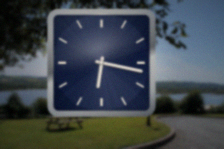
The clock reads 6h17
